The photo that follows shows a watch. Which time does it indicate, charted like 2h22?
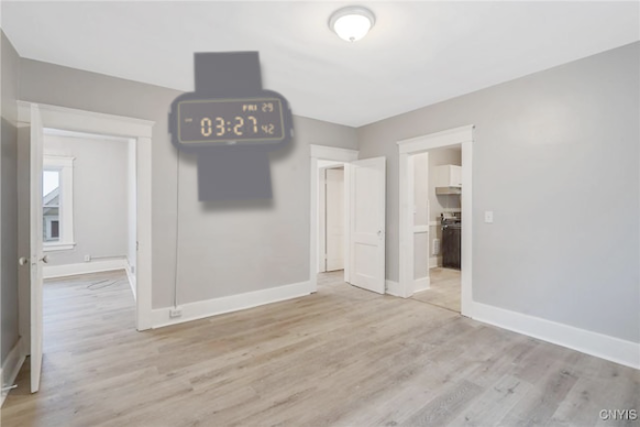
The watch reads 3h27
